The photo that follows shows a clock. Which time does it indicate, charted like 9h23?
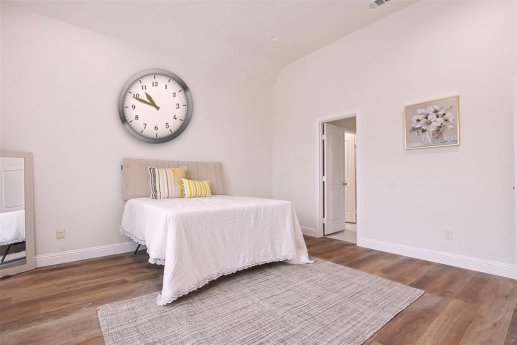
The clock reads 10h49
